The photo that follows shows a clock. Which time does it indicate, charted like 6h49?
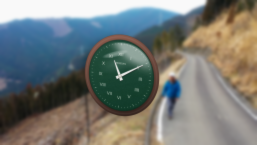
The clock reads 11h10
